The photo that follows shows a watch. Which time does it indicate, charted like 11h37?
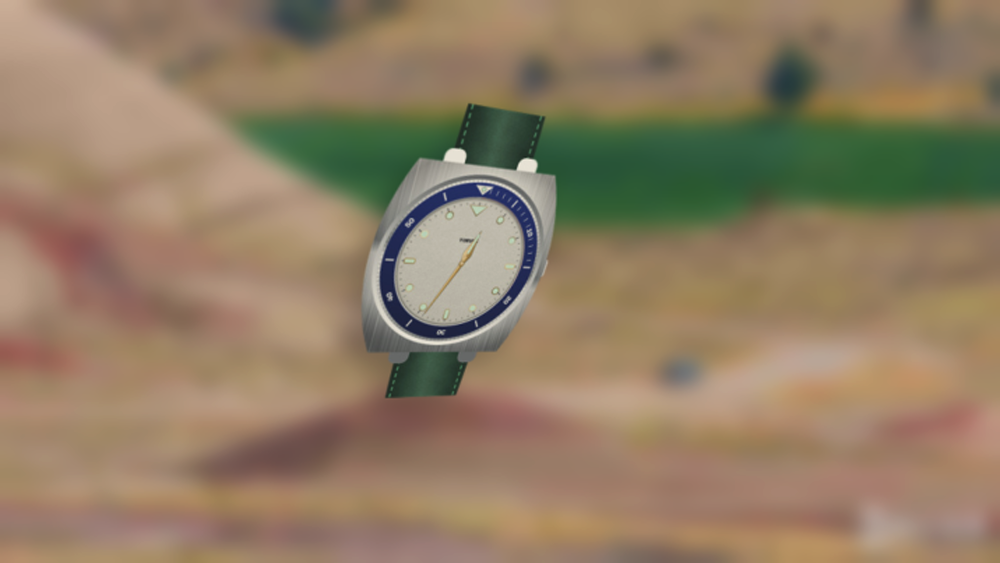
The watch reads 12h34
